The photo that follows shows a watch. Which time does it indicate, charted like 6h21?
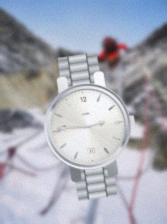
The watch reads 2h46
